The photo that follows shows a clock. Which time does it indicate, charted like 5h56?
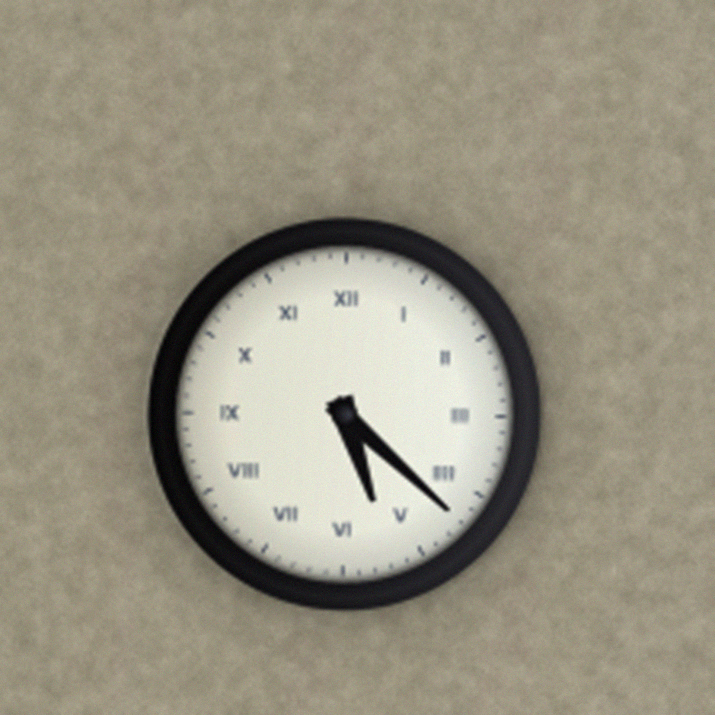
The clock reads 5h22
